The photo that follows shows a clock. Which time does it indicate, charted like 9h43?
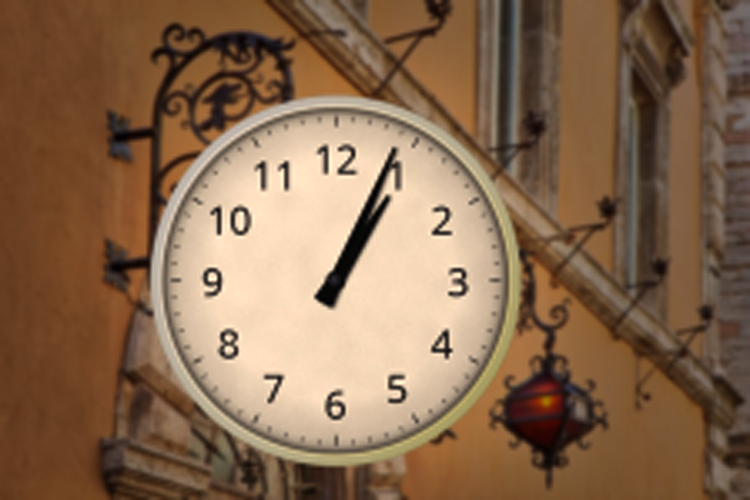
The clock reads 1h04
